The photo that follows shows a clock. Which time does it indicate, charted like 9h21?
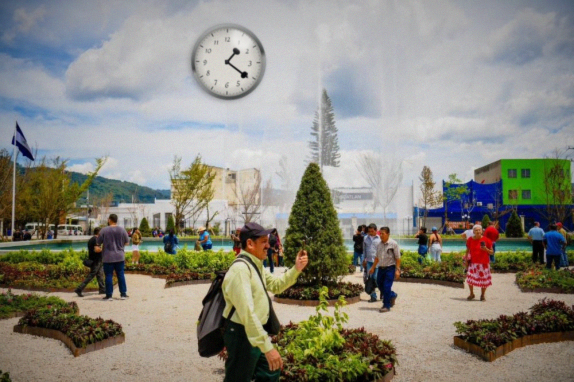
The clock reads 1h21
